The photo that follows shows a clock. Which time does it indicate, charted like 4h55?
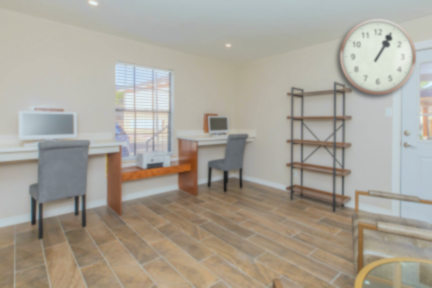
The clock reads 1h05
